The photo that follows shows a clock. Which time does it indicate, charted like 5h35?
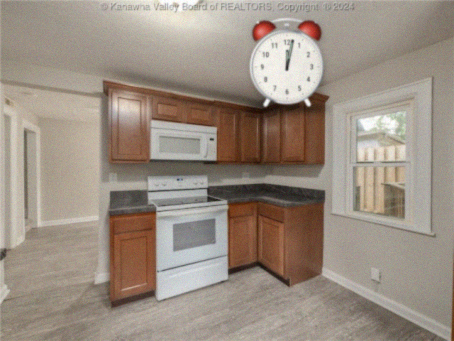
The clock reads 12h02
